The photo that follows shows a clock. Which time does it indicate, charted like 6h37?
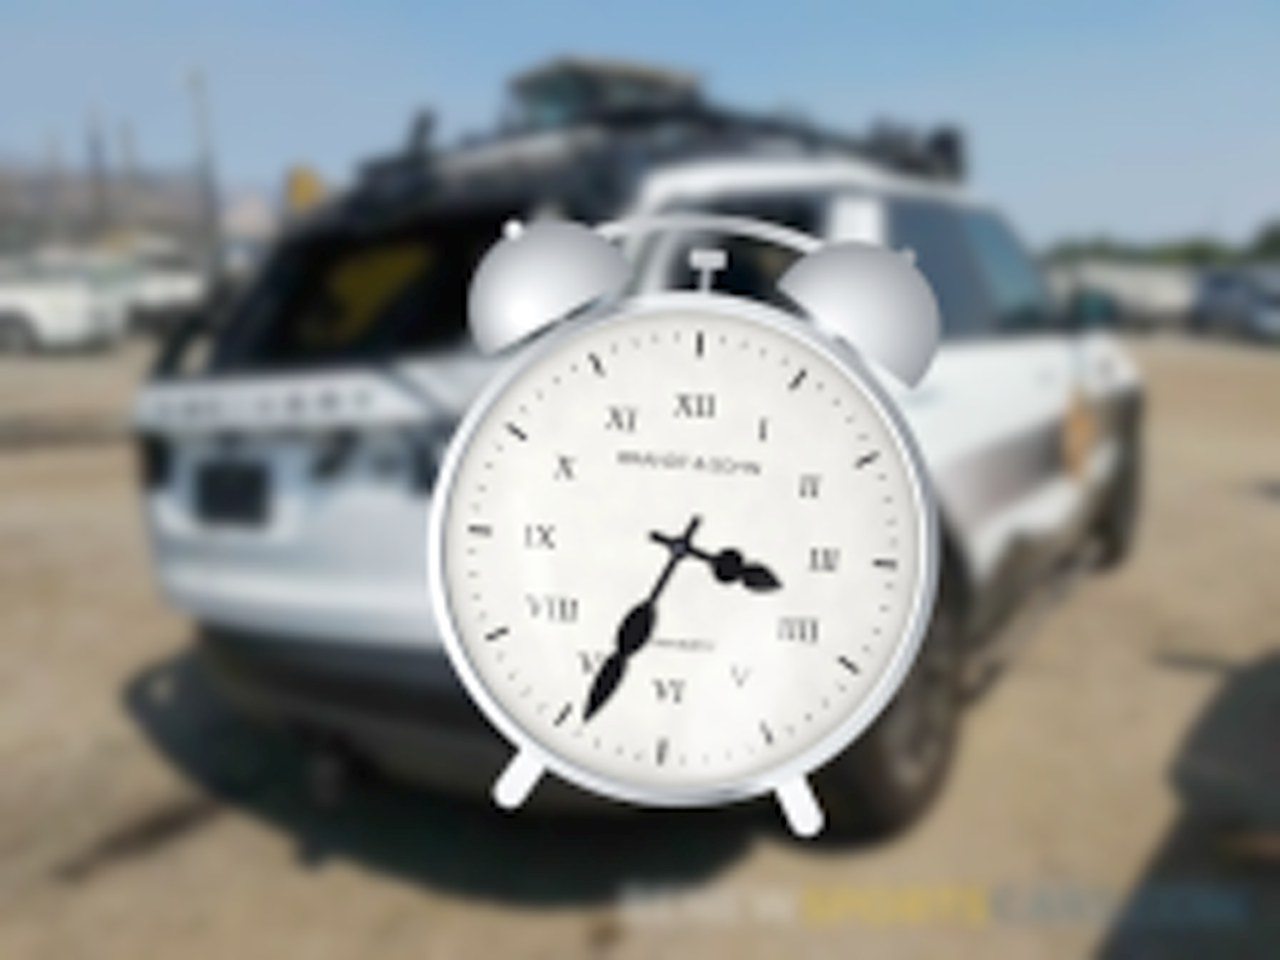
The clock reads 3h34
